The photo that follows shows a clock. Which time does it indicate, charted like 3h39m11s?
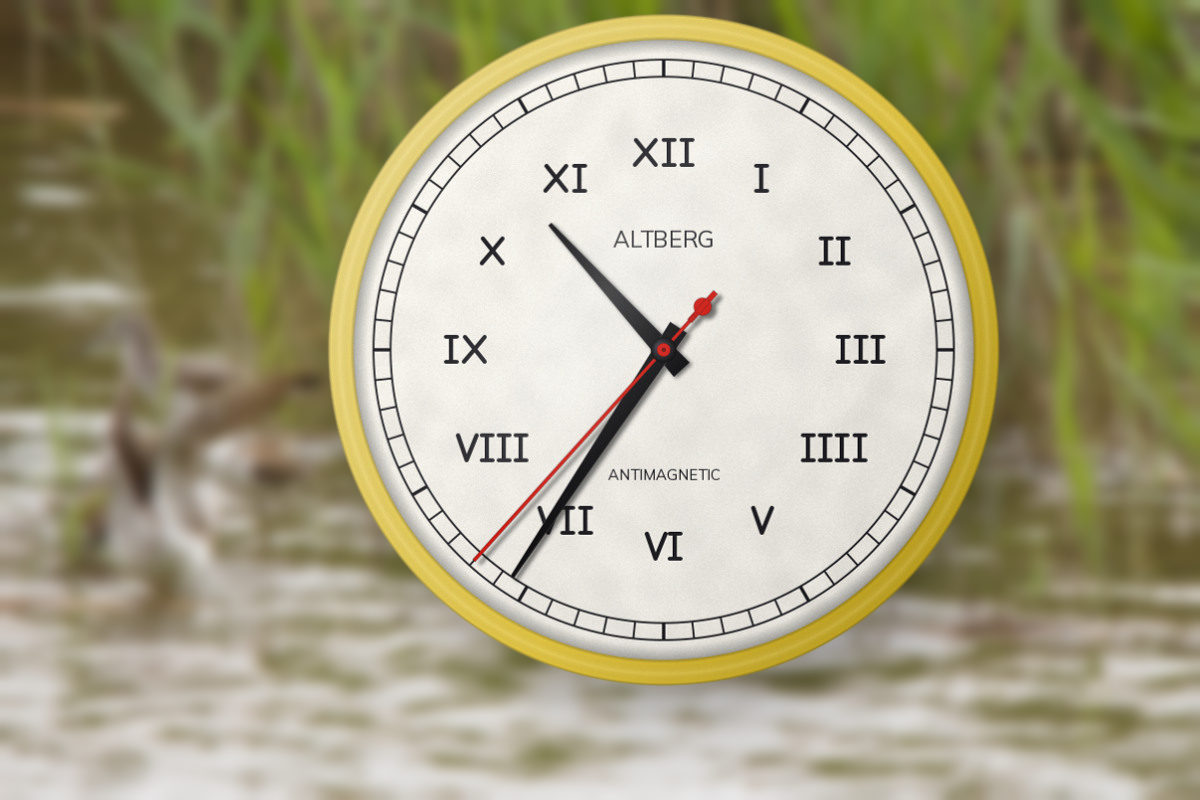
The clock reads 10h35m37s
